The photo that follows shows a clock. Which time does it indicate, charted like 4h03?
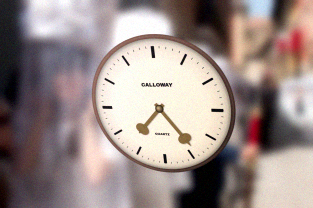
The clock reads 7h24
